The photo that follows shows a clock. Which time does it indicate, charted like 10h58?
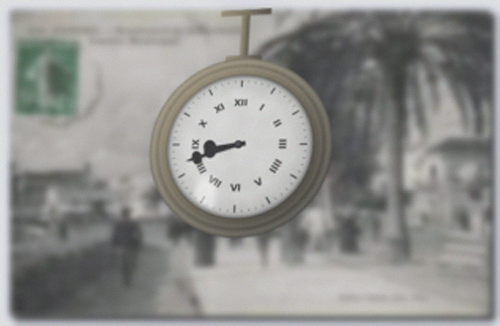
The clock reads 8h42
